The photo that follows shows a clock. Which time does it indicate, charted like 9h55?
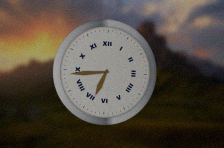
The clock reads 6h44
